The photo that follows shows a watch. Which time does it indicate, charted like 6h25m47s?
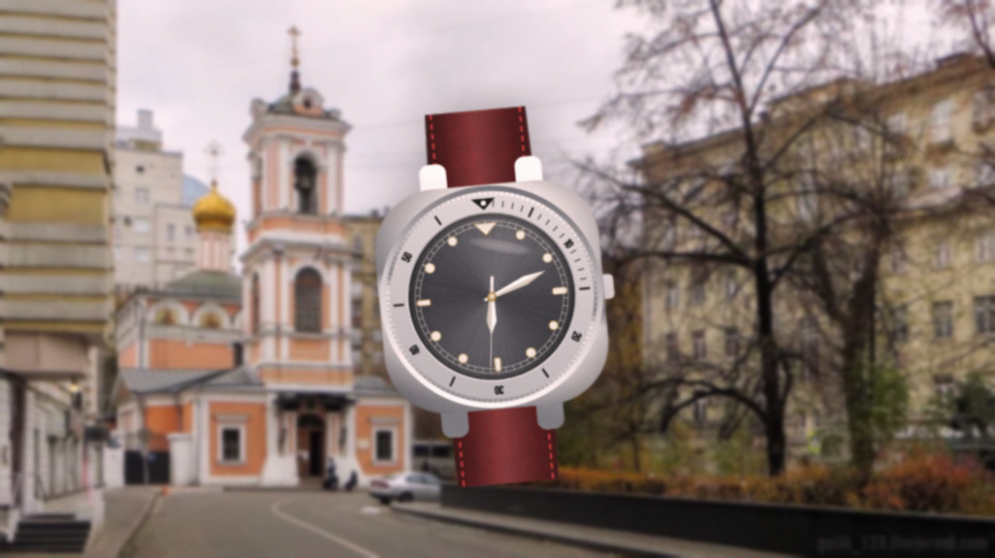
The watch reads 6h11m31s
